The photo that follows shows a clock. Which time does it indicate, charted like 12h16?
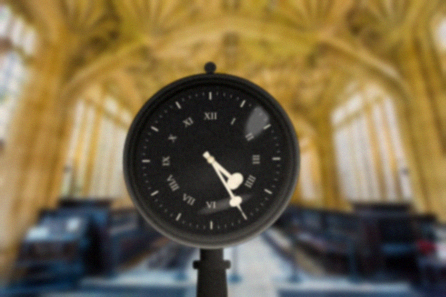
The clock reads 4h25
